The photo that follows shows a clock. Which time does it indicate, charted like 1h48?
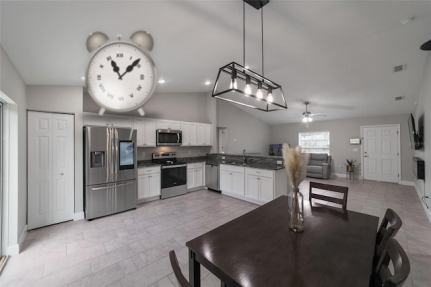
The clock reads 11h08
